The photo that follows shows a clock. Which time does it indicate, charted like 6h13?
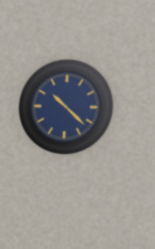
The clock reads 10h22
